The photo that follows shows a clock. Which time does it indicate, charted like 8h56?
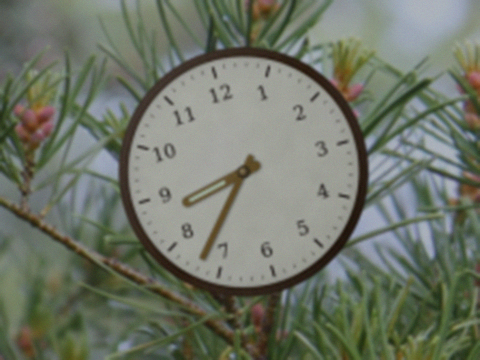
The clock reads 8h37
